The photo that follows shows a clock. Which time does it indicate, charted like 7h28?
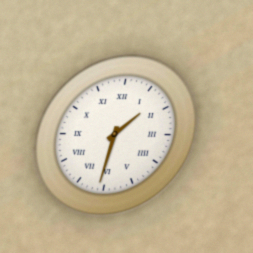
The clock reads 1h31
